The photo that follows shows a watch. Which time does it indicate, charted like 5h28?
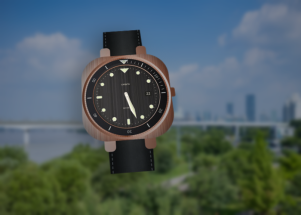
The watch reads 5h27
